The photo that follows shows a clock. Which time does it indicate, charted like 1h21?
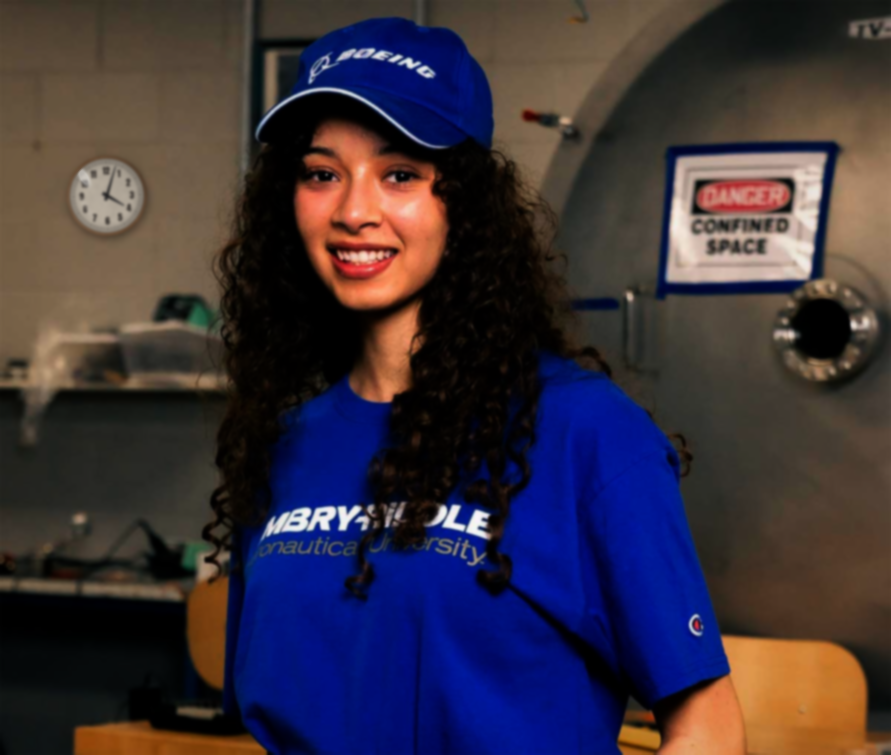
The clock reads 4h03
